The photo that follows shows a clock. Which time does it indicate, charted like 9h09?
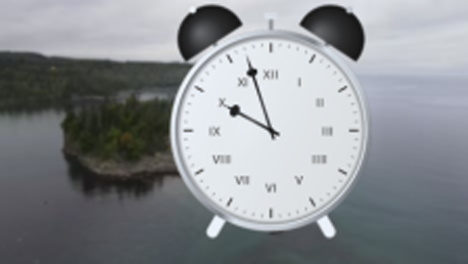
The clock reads 9h57
